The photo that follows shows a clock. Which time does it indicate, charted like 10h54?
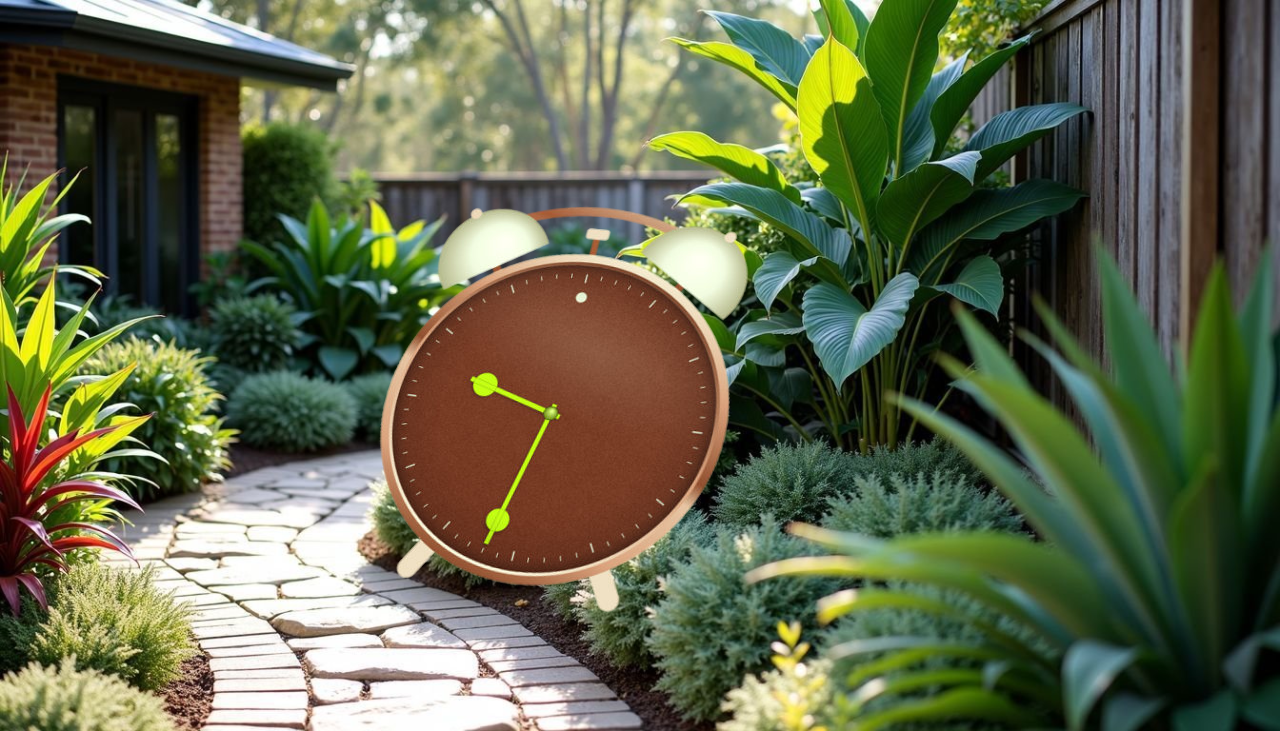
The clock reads 9h32
